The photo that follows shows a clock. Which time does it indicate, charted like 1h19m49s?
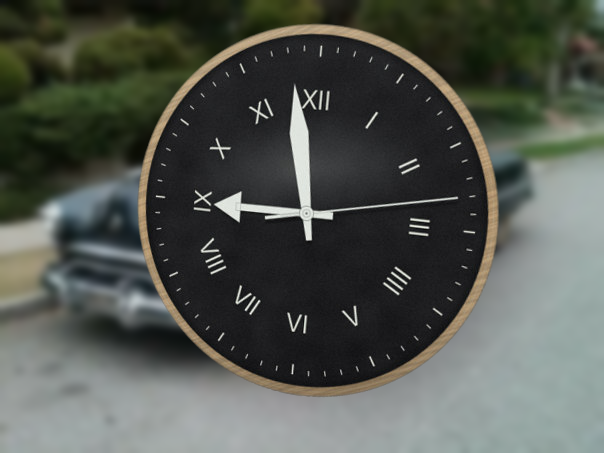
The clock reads 8h58m13s
